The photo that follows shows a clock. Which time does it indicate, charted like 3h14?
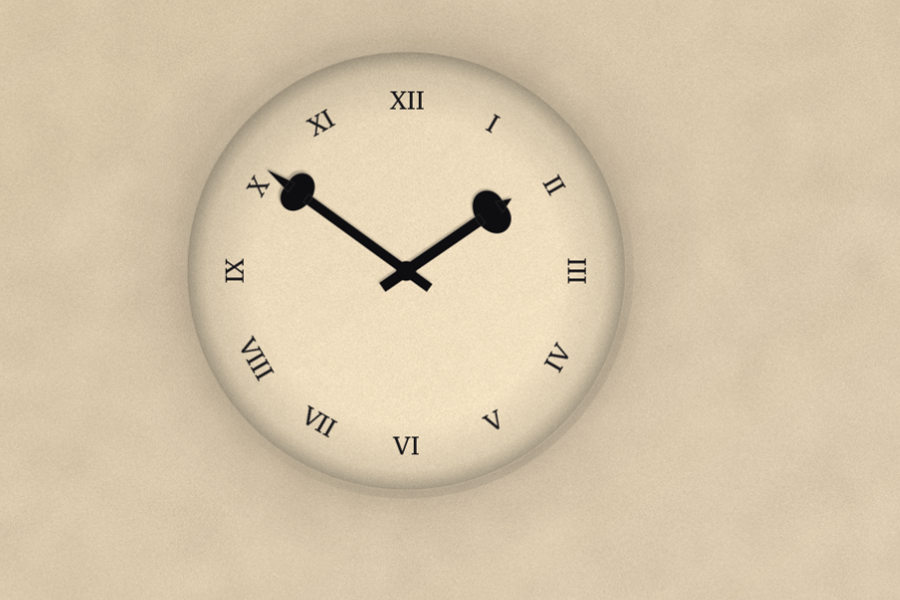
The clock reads 1h51
